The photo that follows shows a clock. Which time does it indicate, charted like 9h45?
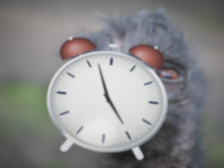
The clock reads 4h57
